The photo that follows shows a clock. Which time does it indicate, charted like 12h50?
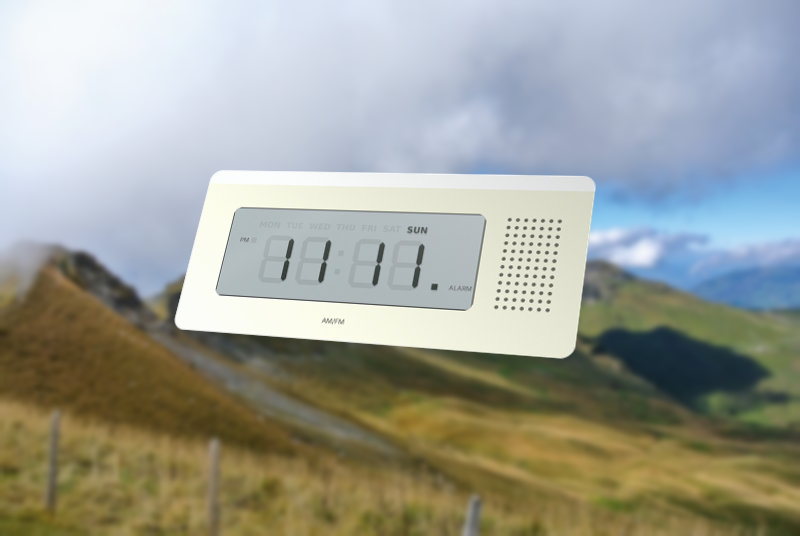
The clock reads 11h11
